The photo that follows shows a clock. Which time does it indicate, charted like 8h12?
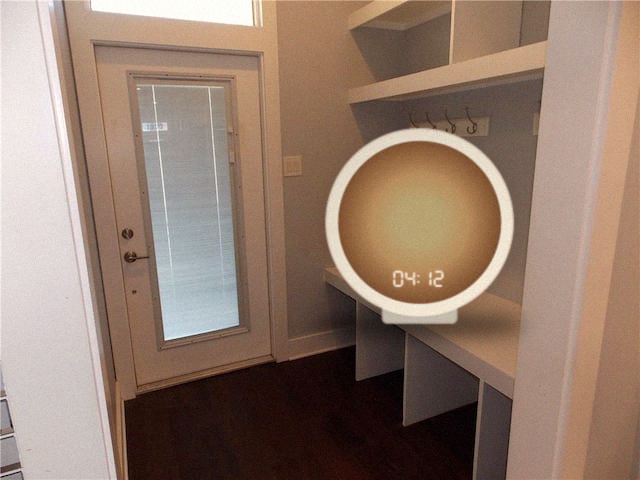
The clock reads 4h12
